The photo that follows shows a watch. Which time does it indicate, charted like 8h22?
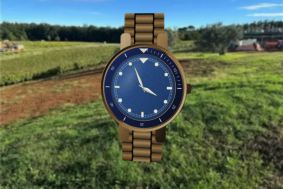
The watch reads 3h56
